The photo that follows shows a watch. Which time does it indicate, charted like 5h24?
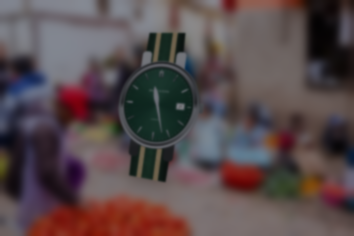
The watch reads 11h27
